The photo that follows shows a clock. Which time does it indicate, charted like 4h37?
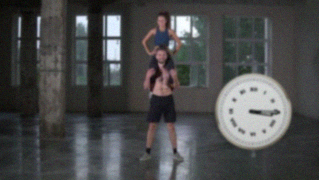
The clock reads 3h15
